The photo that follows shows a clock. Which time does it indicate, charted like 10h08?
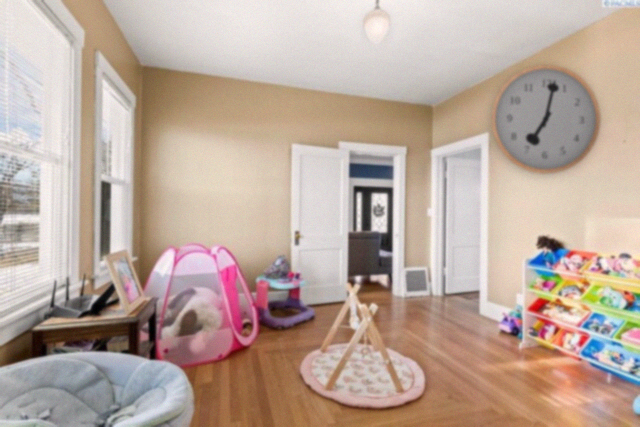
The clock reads 7h02
